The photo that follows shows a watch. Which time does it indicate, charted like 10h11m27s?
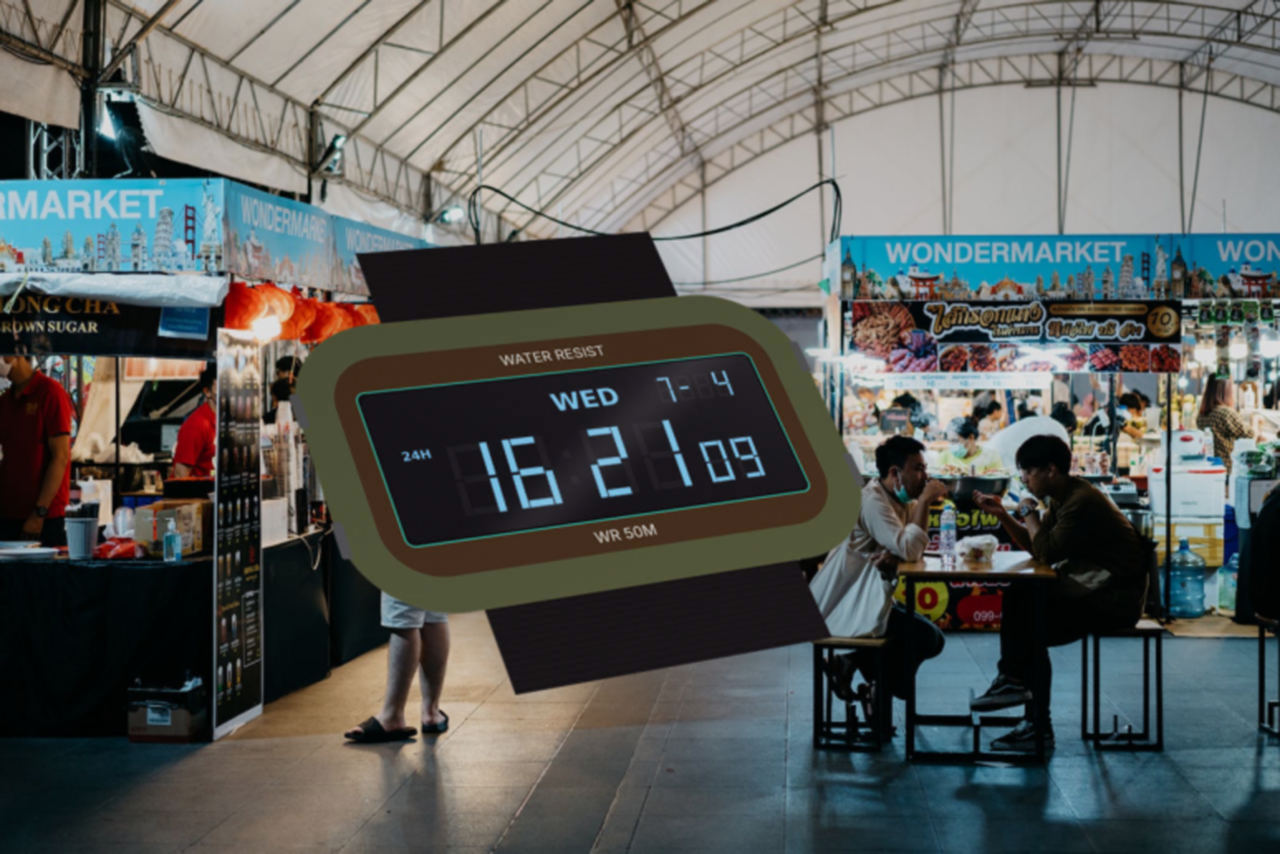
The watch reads 16h21m09s
